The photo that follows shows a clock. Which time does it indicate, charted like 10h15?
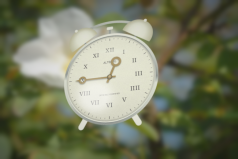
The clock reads 12h45
